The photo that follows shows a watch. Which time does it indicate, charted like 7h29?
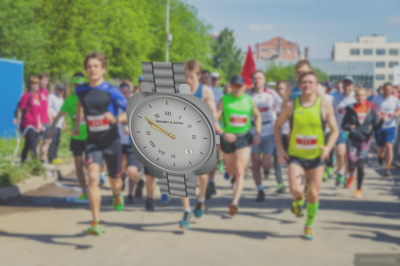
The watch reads 9h51
